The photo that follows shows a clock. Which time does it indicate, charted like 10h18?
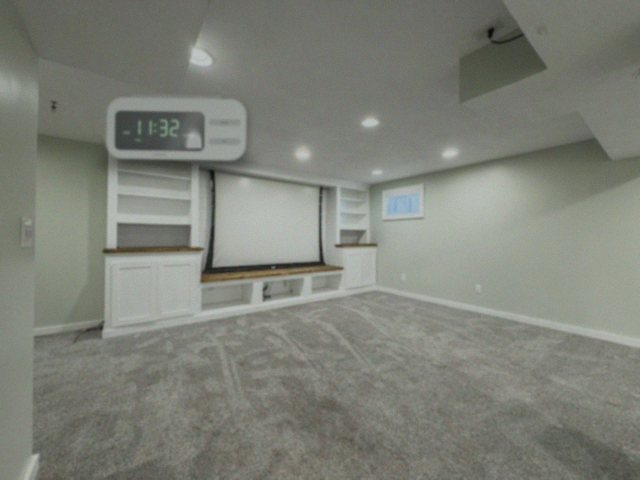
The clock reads 11h32
